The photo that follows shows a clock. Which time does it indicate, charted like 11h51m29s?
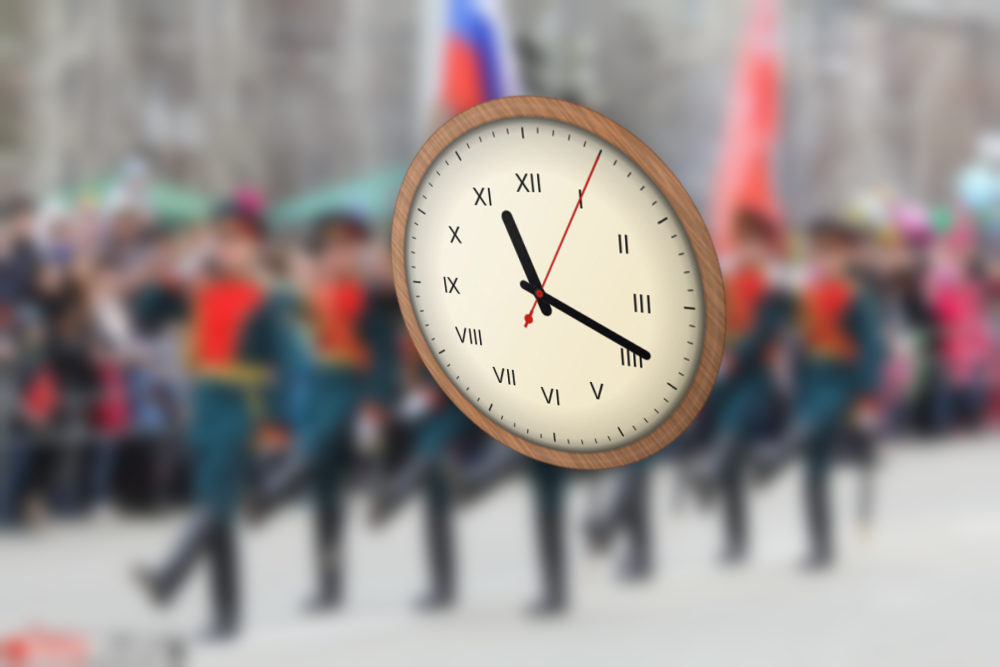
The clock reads 11h19m05s
